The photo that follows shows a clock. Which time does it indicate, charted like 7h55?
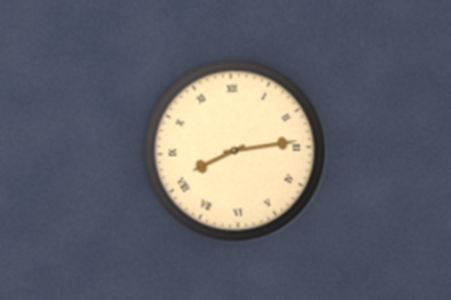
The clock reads 8h14
